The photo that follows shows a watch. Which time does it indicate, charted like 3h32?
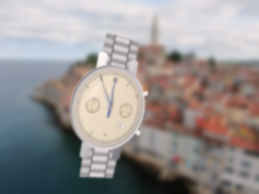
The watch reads 11h55
